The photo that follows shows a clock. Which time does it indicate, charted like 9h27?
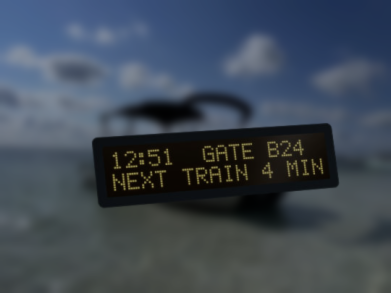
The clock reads 12h51
